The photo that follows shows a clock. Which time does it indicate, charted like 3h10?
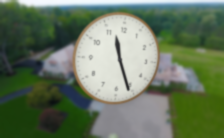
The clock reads 11h26
